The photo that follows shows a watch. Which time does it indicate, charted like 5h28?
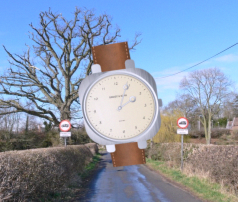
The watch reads 2h04
